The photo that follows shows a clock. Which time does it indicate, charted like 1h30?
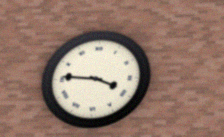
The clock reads 3h46
